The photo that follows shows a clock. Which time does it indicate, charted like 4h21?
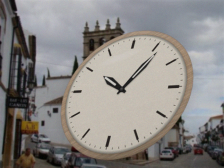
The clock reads 10h06
